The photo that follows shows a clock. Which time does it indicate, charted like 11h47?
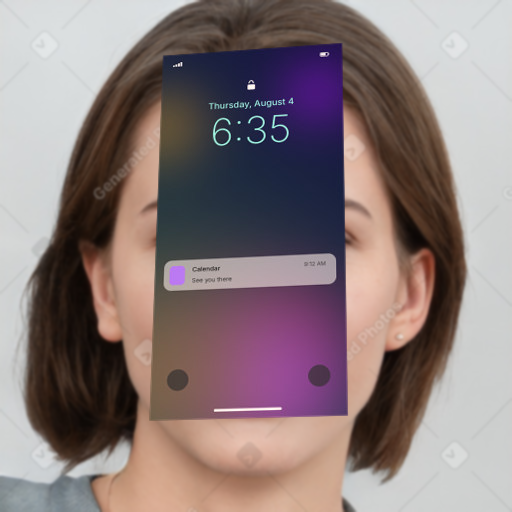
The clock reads 6h35
